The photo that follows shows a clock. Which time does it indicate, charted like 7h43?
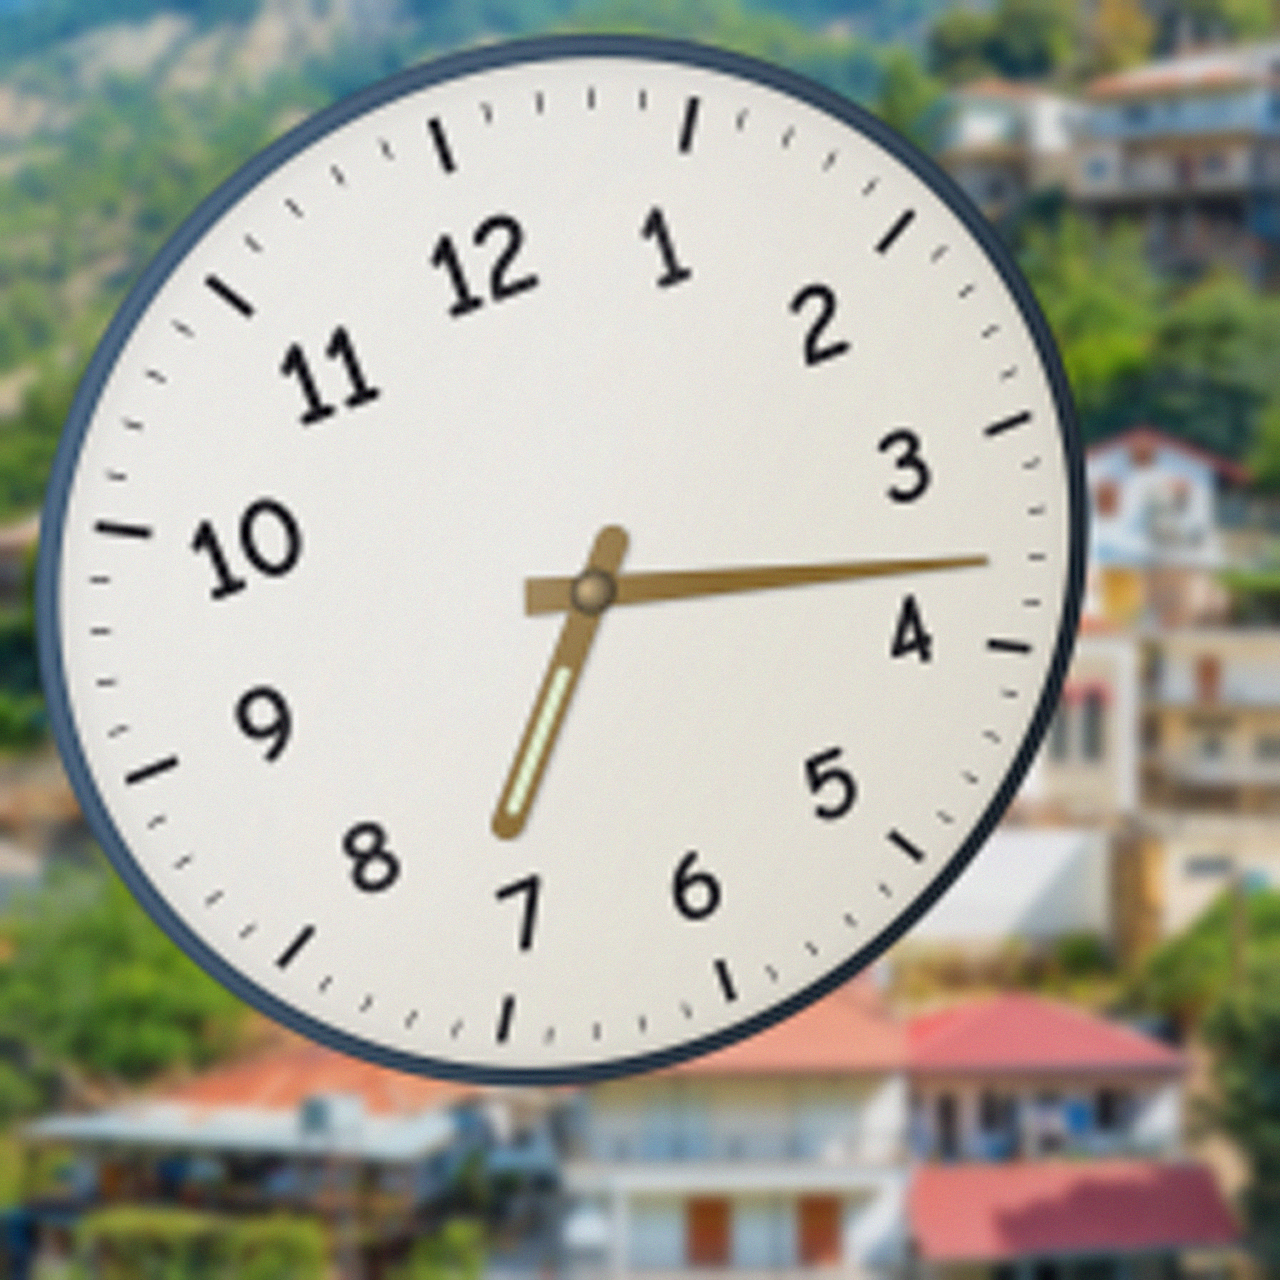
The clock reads 7h18
